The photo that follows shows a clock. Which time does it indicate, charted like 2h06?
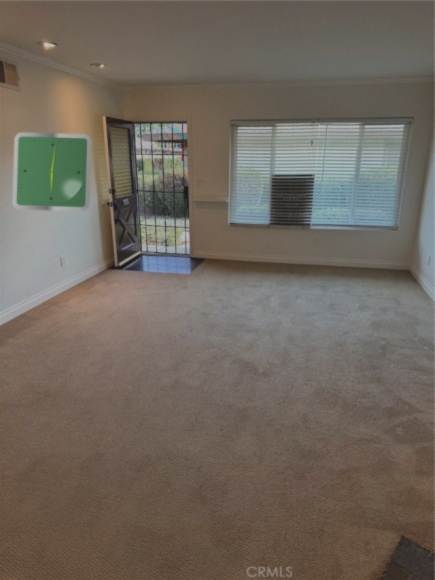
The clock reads 6h01
